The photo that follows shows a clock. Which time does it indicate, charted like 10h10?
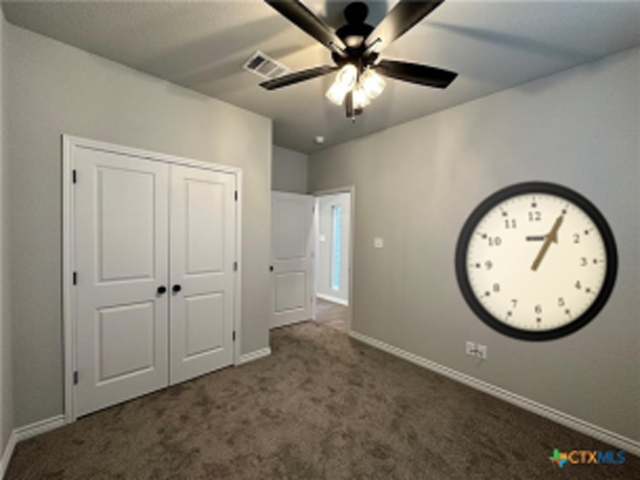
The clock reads 1h05
